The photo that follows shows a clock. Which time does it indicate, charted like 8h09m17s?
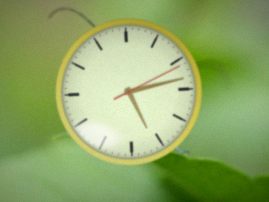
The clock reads 5h13m11s
